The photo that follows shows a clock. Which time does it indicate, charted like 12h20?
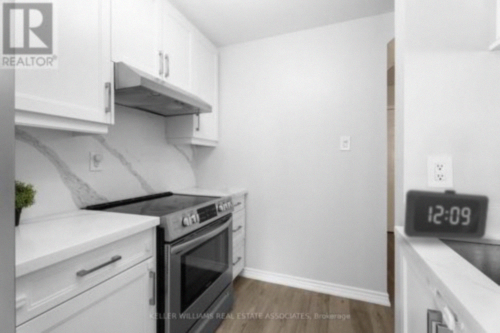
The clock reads 12h09
